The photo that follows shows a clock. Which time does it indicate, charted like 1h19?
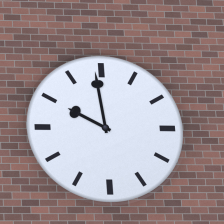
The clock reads 9h59
